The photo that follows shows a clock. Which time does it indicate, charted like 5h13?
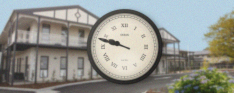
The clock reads 9h48
